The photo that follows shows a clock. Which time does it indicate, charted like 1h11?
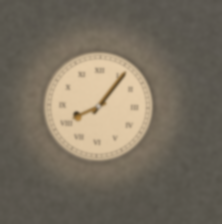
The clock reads 8h06
